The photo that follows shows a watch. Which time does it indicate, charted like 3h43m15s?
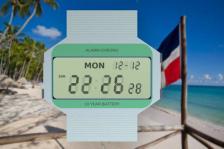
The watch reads 22h26m28s
